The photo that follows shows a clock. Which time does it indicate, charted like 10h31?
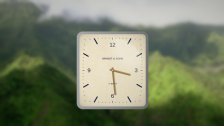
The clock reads 3h29
